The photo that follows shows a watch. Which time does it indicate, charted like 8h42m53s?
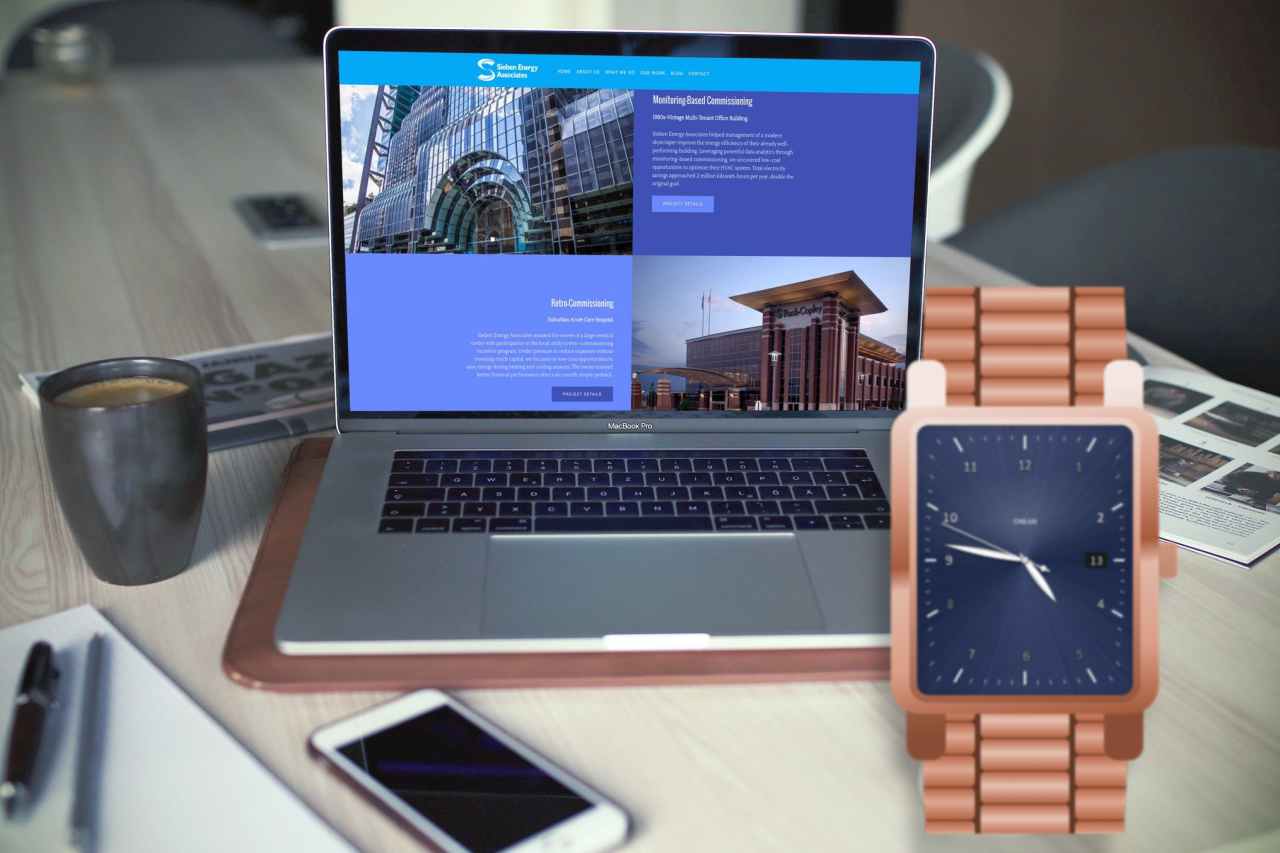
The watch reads 4h46m49s
